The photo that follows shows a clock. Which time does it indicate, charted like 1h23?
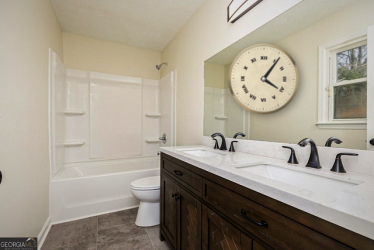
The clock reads 4h06
